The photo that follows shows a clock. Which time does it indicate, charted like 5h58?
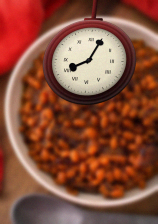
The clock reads 8h04
